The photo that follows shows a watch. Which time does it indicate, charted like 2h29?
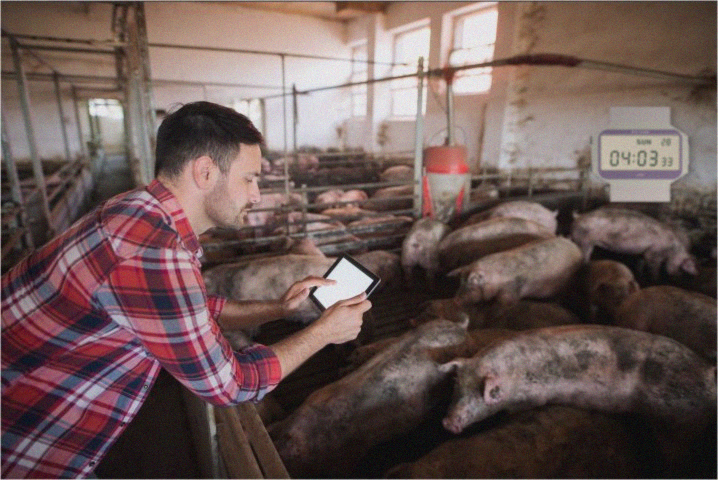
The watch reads 4h03
